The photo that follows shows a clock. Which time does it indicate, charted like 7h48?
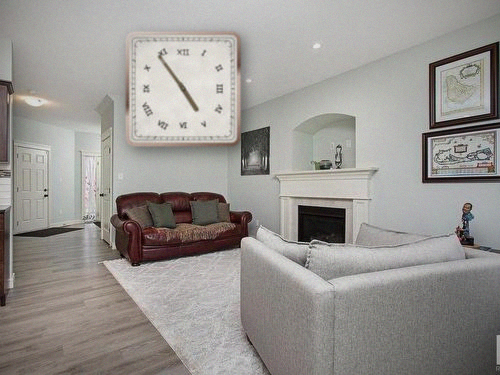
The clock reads 4h54
